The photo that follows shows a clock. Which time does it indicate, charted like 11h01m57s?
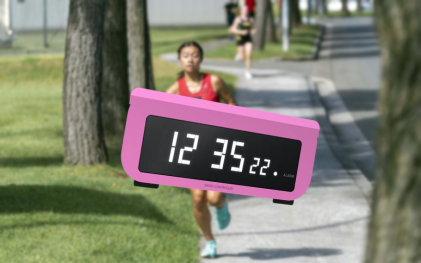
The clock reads 12h35m22s
